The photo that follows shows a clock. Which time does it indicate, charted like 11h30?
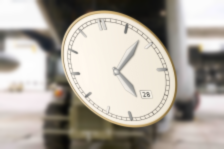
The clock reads 5h08
